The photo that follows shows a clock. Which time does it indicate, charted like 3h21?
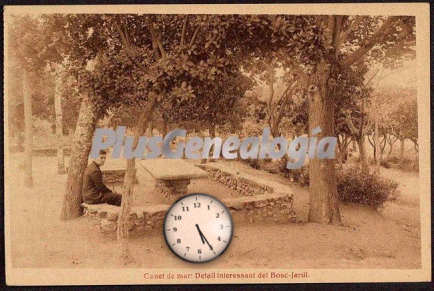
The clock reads 5h25
